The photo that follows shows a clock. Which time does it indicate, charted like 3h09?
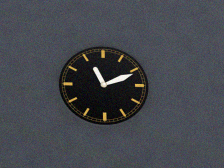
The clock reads 11h11
